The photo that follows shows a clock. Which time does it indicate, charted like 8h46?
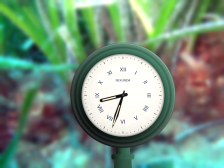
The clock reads 8h33
